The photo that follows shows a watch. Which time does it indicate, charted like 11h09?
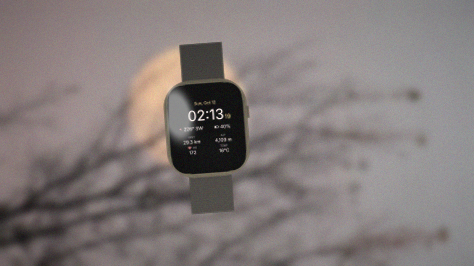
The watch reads 2h13
